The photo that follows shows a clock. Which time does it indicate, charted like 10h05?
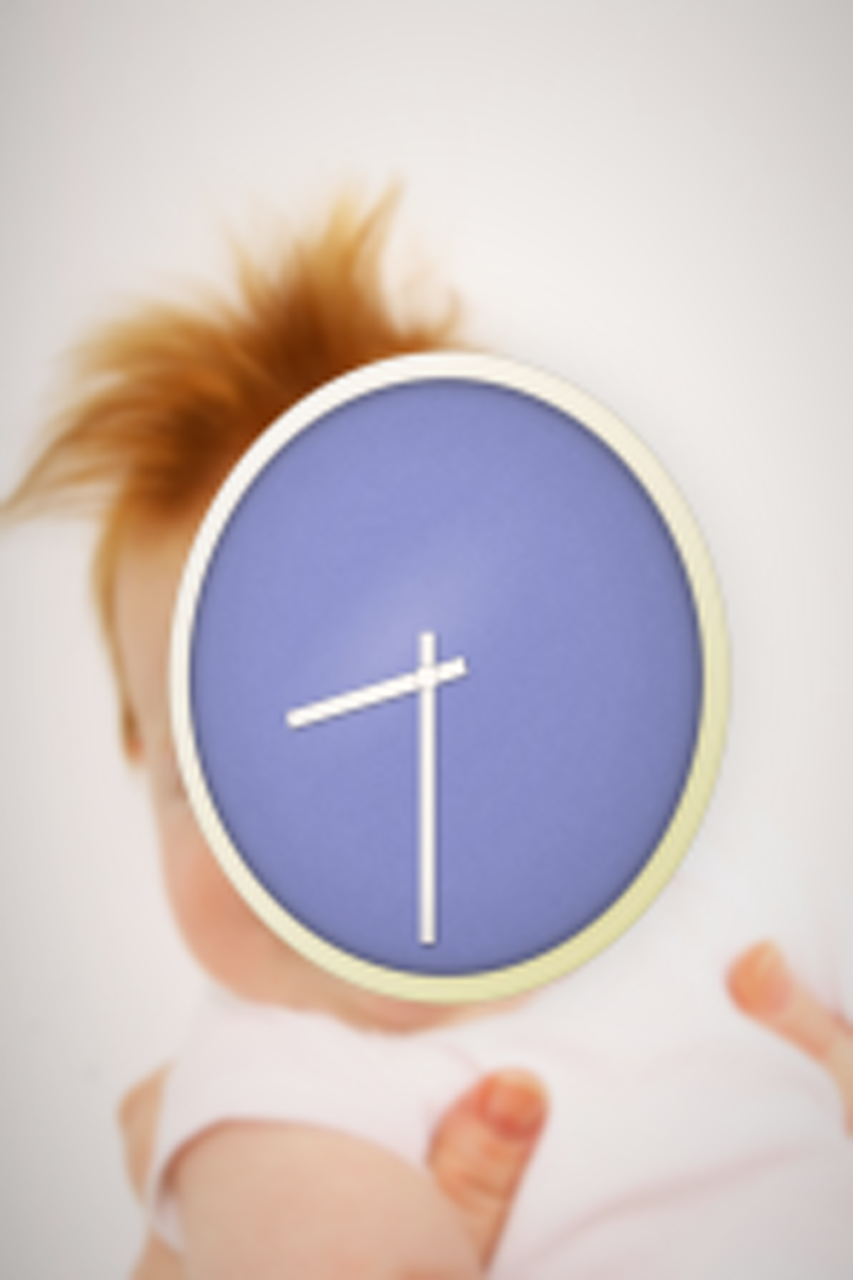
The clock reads 8h30
